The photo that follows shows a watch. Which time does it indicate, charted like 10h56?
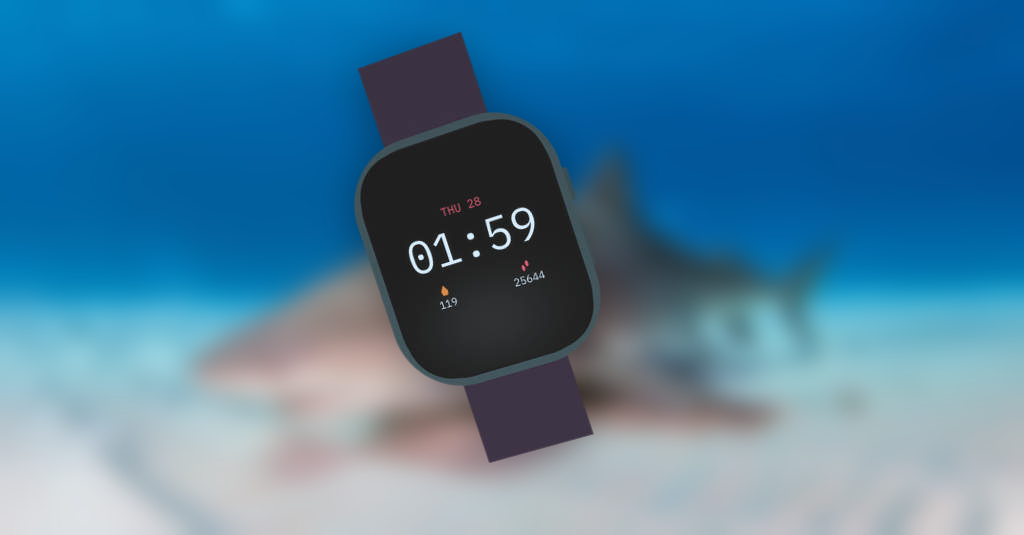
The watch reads 1h59
